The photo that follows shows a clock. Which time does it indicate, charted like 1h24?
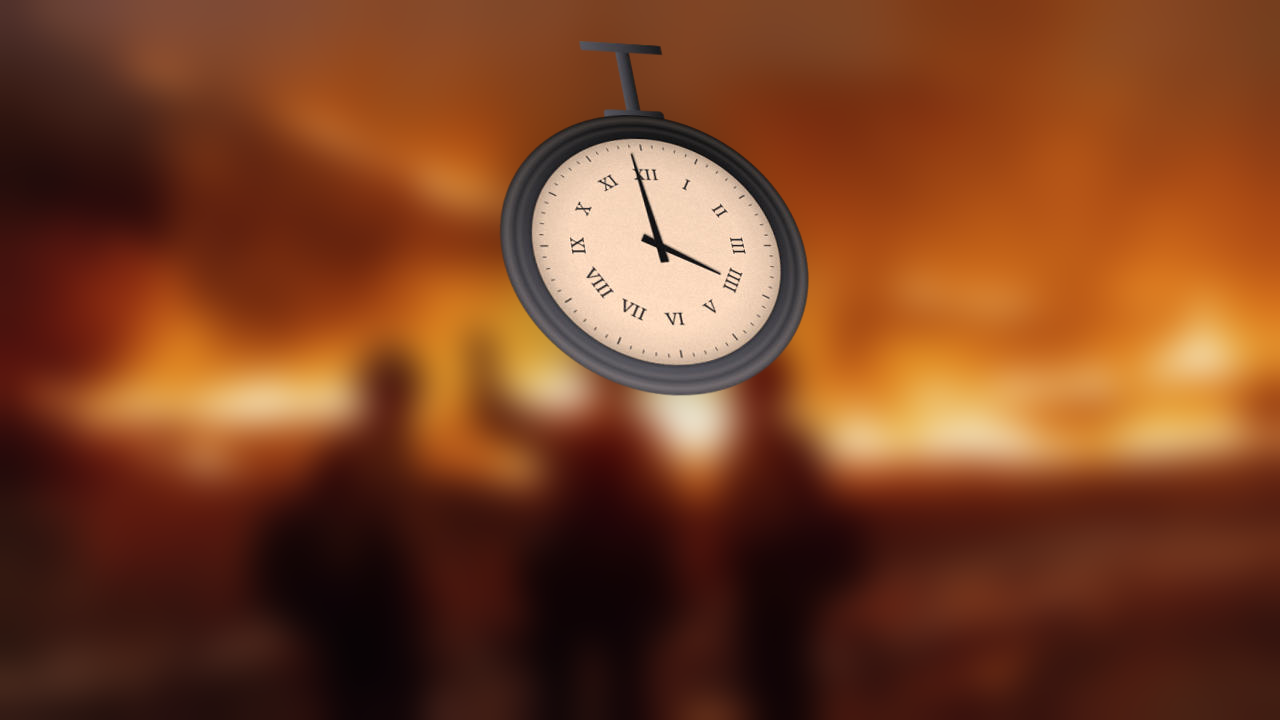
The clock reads 3h59
